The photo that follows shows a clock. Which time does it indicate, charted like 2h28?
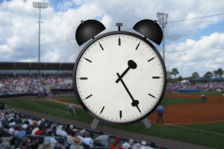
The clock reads 1h25
